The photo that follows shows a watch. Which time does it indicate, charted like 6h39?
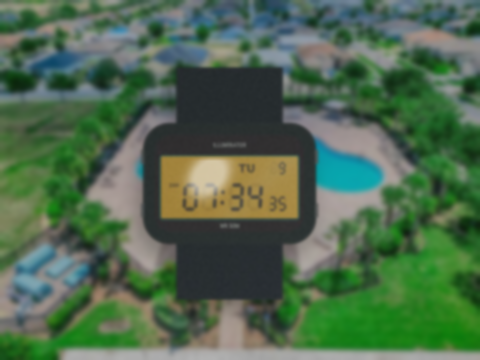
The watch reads 7h34
